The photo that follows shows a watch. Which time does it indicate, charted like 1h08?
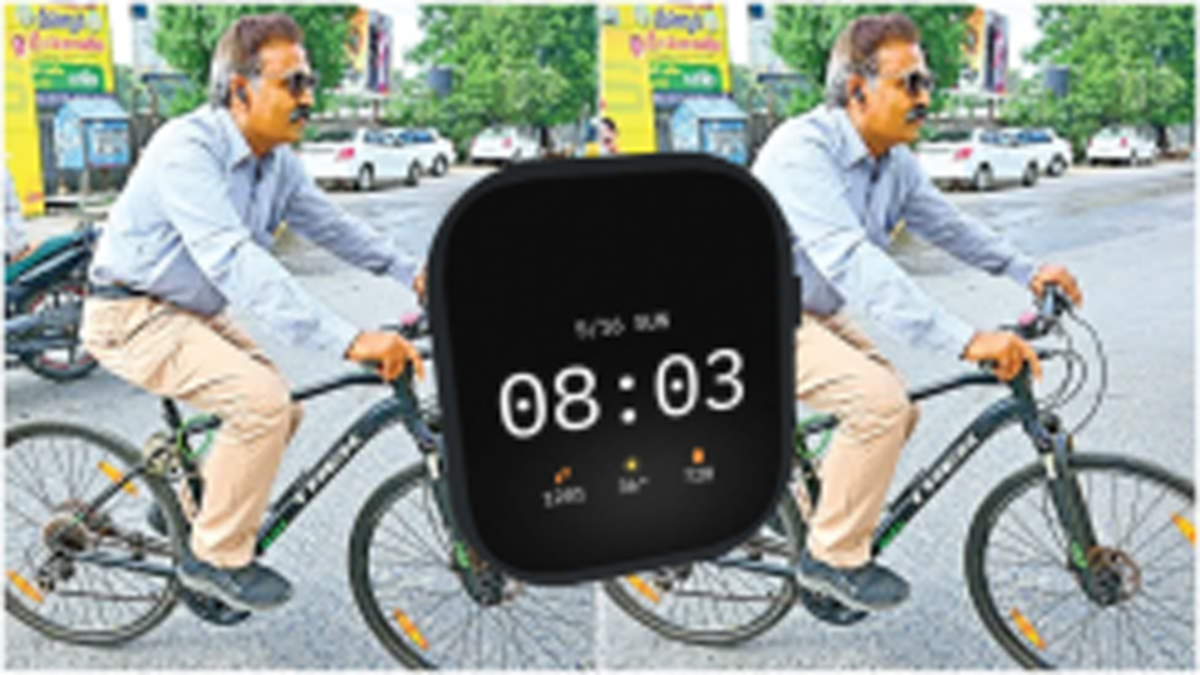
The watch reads 8h03
